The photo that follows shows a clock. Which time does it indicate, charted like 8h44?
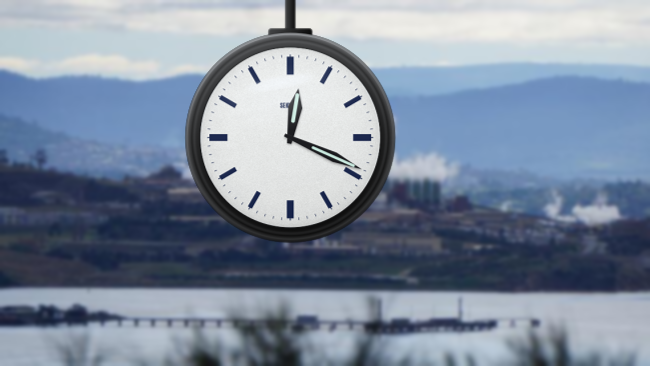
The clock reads 12h19
